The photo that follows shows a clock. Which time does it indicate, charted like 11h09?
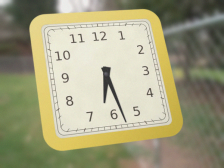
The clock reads 6h28
